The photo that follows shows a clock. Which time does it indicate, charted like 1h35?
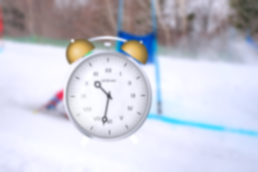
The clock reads 10h32
